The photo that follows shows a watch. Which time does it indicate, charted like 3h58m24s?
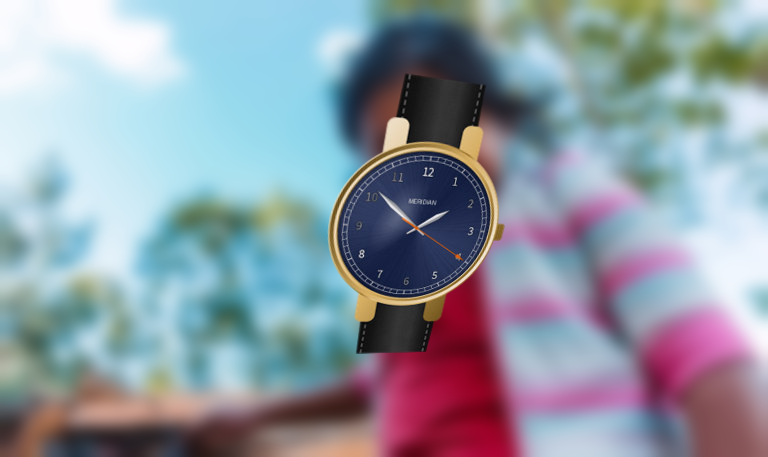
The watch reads 1h51m20s
